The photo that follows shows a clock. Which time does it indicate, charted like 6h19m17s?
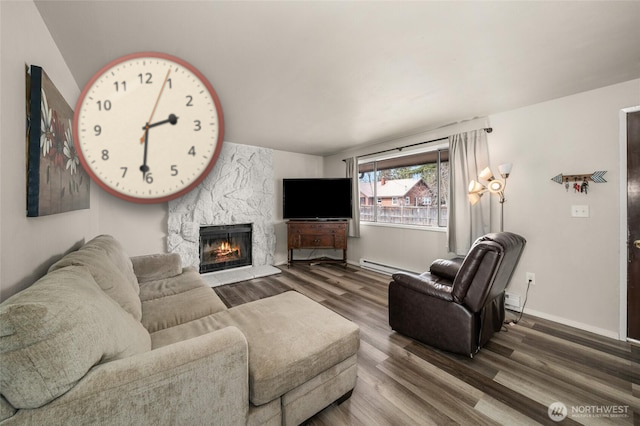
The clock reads 2h31m04s
